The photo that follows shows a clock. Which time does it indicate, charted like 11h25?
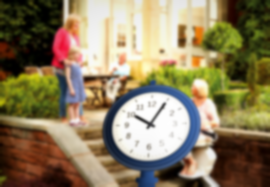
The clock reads 10h05
